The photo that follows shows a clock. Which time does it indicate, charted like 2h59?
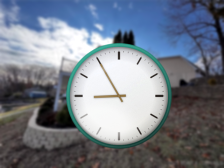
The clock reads 8h55
